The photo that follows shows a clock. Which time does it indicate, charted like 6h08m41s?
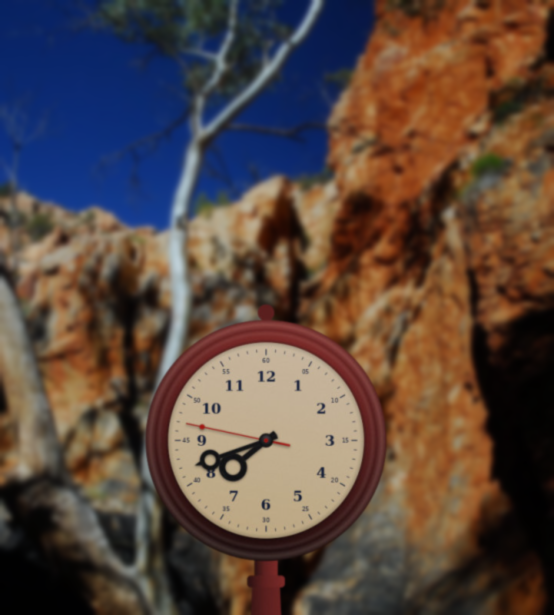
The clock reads 7h41m47s
